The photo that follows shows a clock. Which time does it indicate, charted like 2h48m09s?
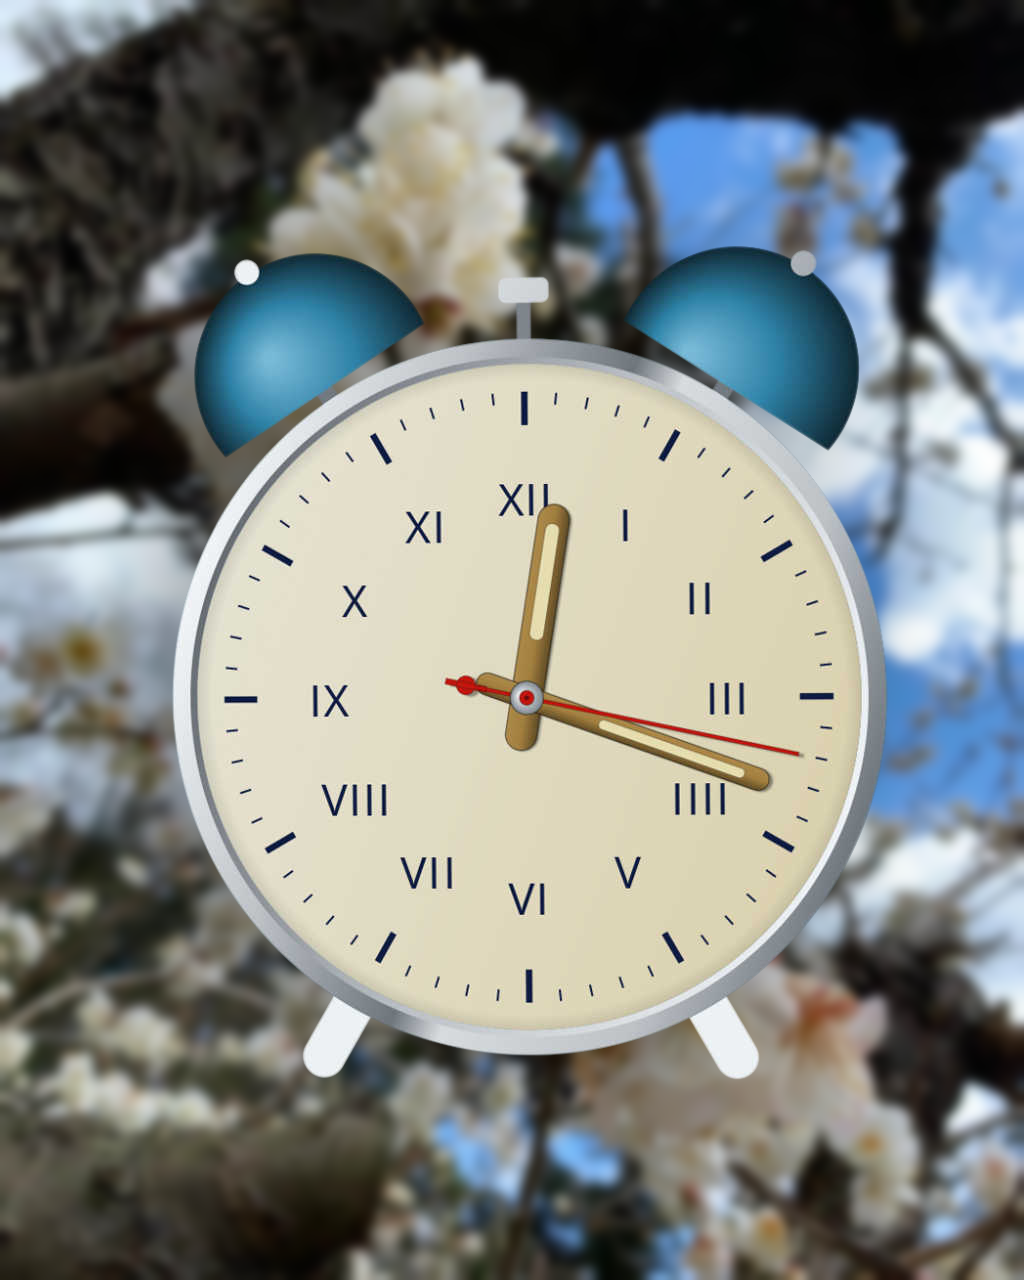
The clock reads 12h18m17s
